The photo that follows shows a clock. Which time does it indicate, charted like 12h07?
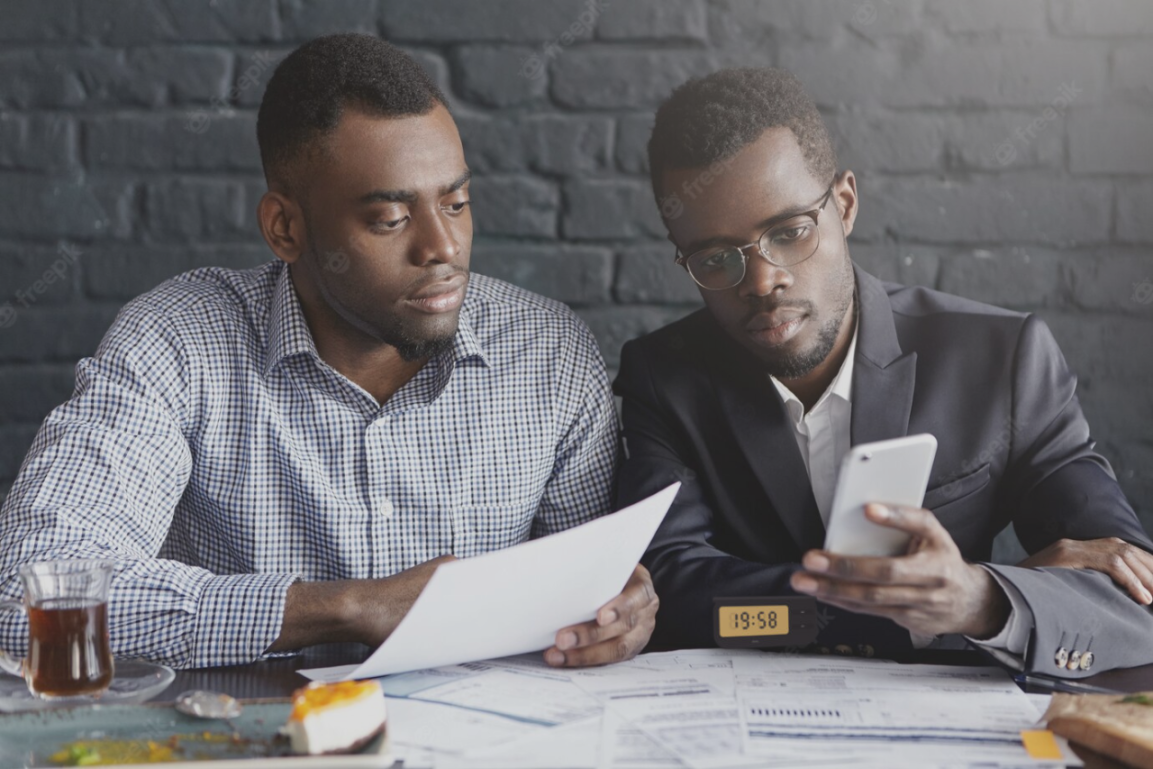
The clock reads 19h58
